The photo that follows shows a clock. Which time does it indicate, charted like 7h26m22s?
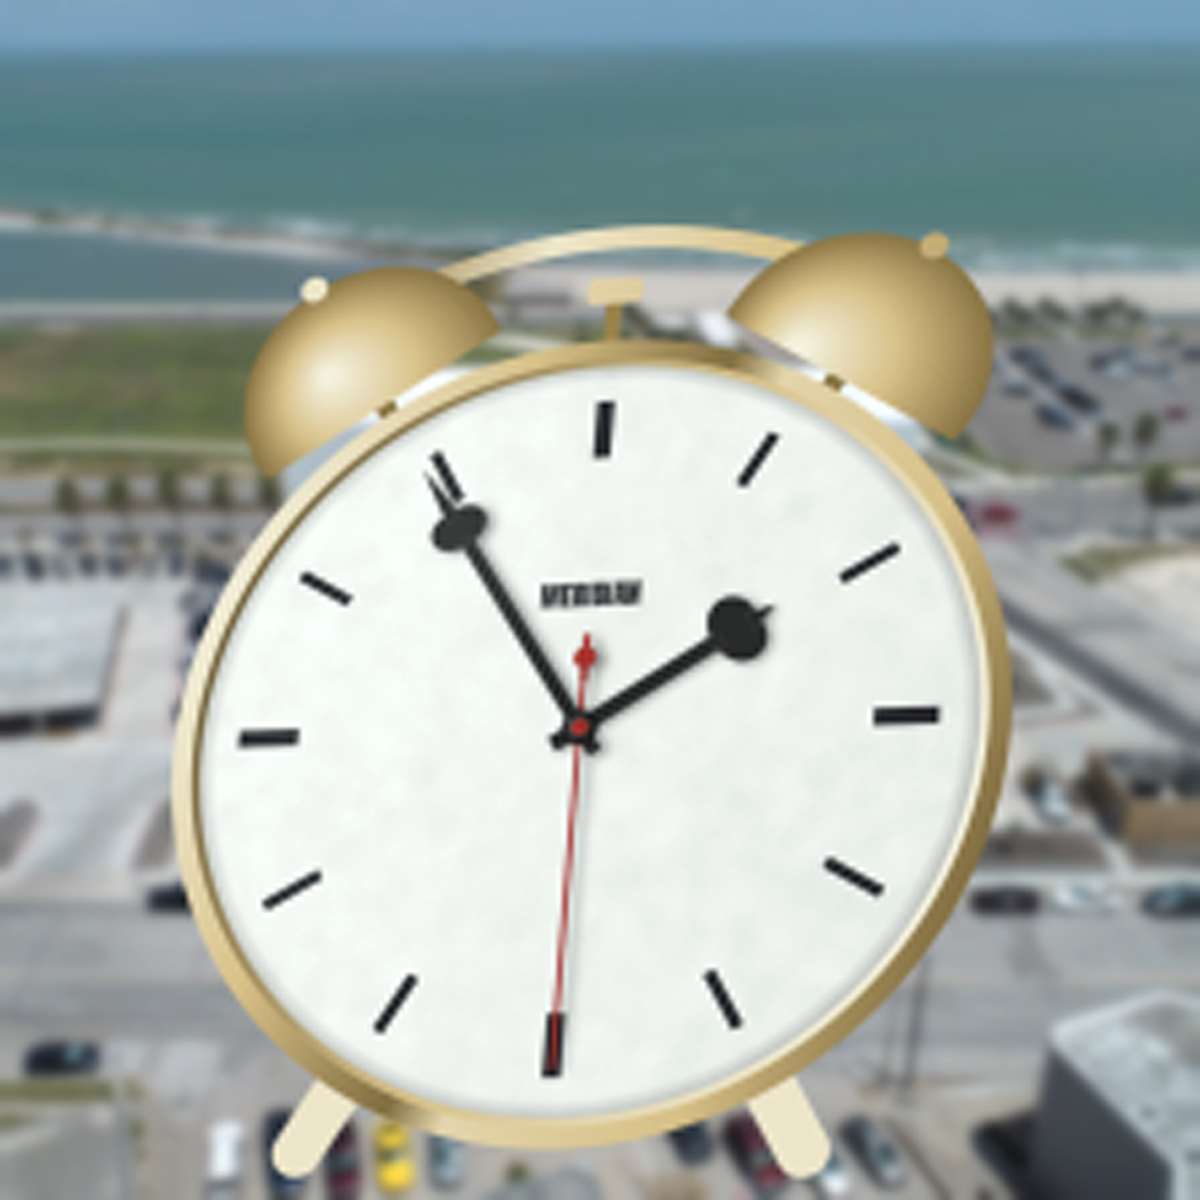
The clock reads 1h54m30s
